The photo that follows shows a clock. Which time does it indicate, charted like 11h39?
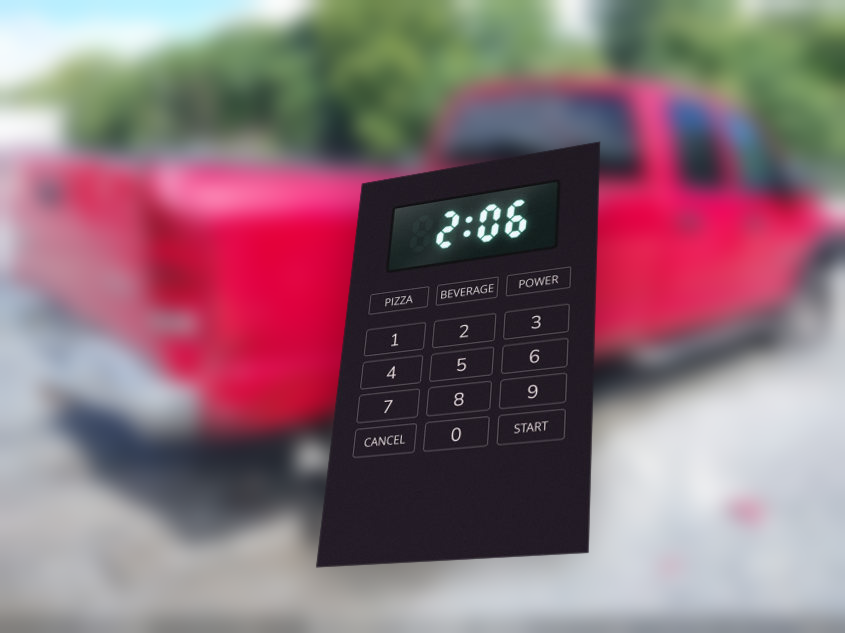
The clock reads 2h06
